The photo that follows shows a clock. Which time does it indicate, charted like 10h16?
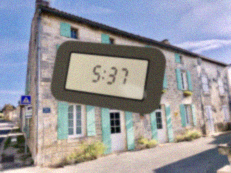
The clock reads 5h37
